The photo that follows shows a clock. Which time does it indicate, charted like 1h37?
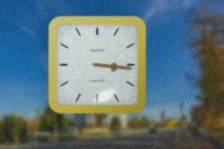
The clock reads 3h16
